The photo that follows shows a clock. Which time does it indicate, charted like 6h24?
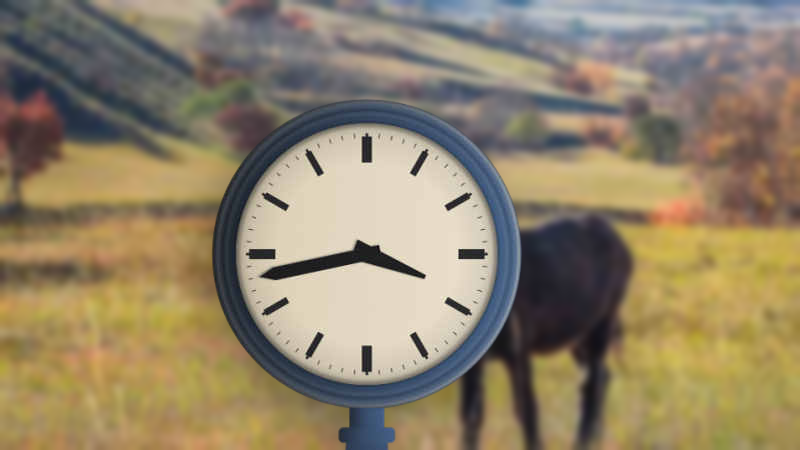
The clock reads 3h43
